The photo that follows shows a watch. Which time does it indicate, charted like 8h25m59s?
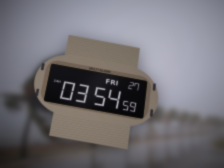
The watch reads 3h54m59s
